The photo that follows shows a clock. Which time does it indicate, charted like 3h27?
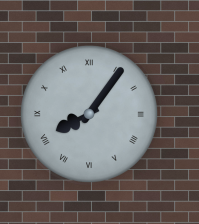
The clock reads 8h06
